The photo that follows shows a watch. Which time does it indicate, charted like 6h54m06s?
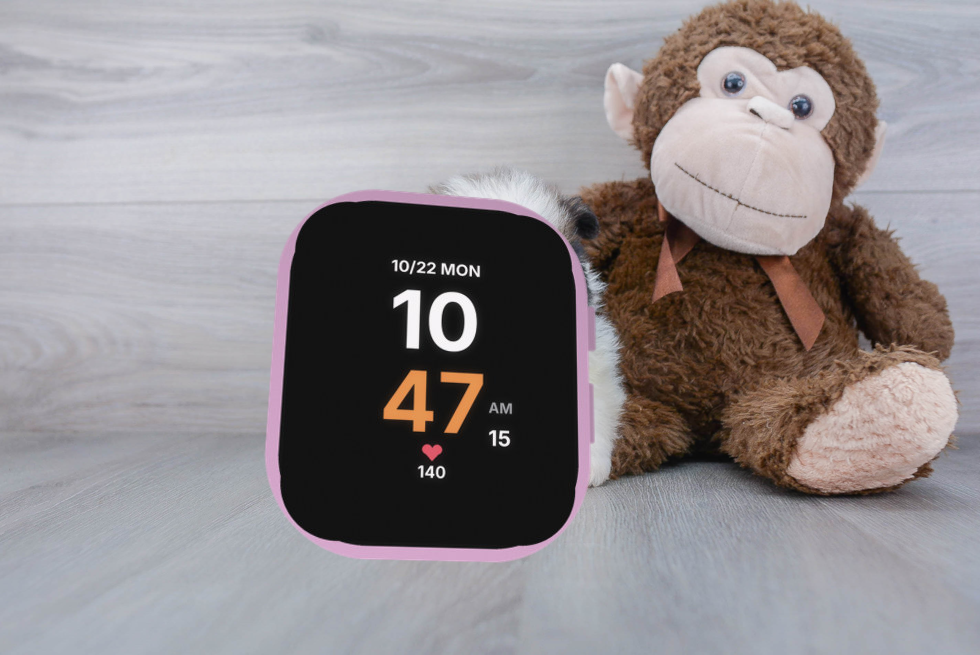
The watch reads 10h47m15s
